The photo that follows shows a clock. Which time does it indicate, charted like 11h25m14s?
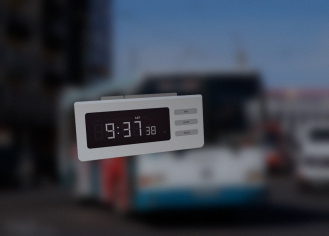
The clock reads 9h37m38s
